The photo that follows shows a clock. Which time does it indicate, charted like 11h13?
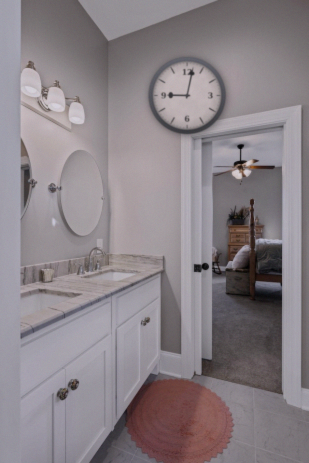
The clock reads 9h02
